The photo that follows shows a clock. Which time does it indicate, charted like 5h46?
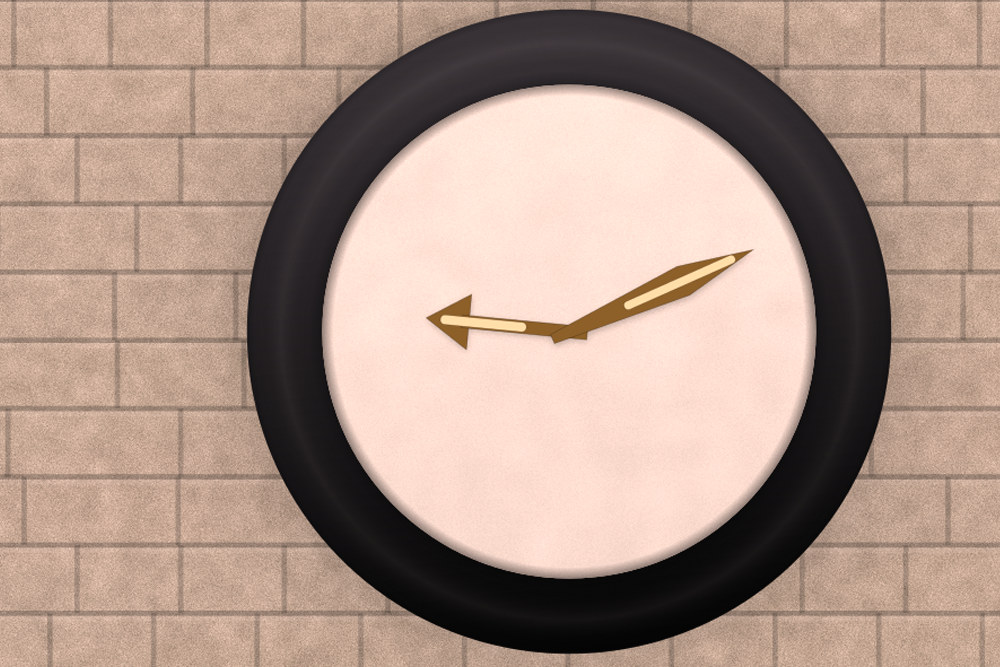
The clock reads 9h11
